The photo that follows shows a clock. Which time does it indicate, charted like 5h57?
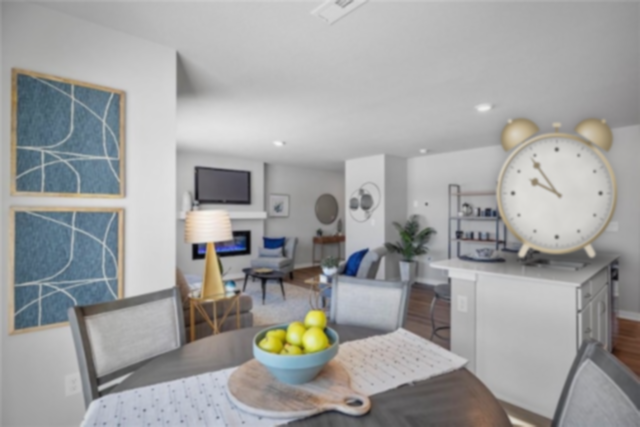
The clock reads 9h54
